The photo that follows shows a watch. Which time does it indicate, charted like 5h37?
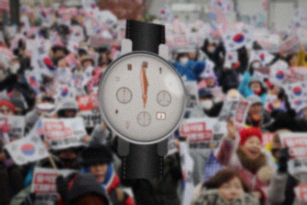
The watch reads 11h59
